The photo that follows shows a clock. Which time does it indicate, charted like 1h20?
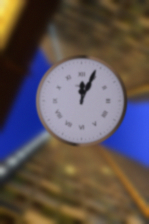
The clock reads 12h04
